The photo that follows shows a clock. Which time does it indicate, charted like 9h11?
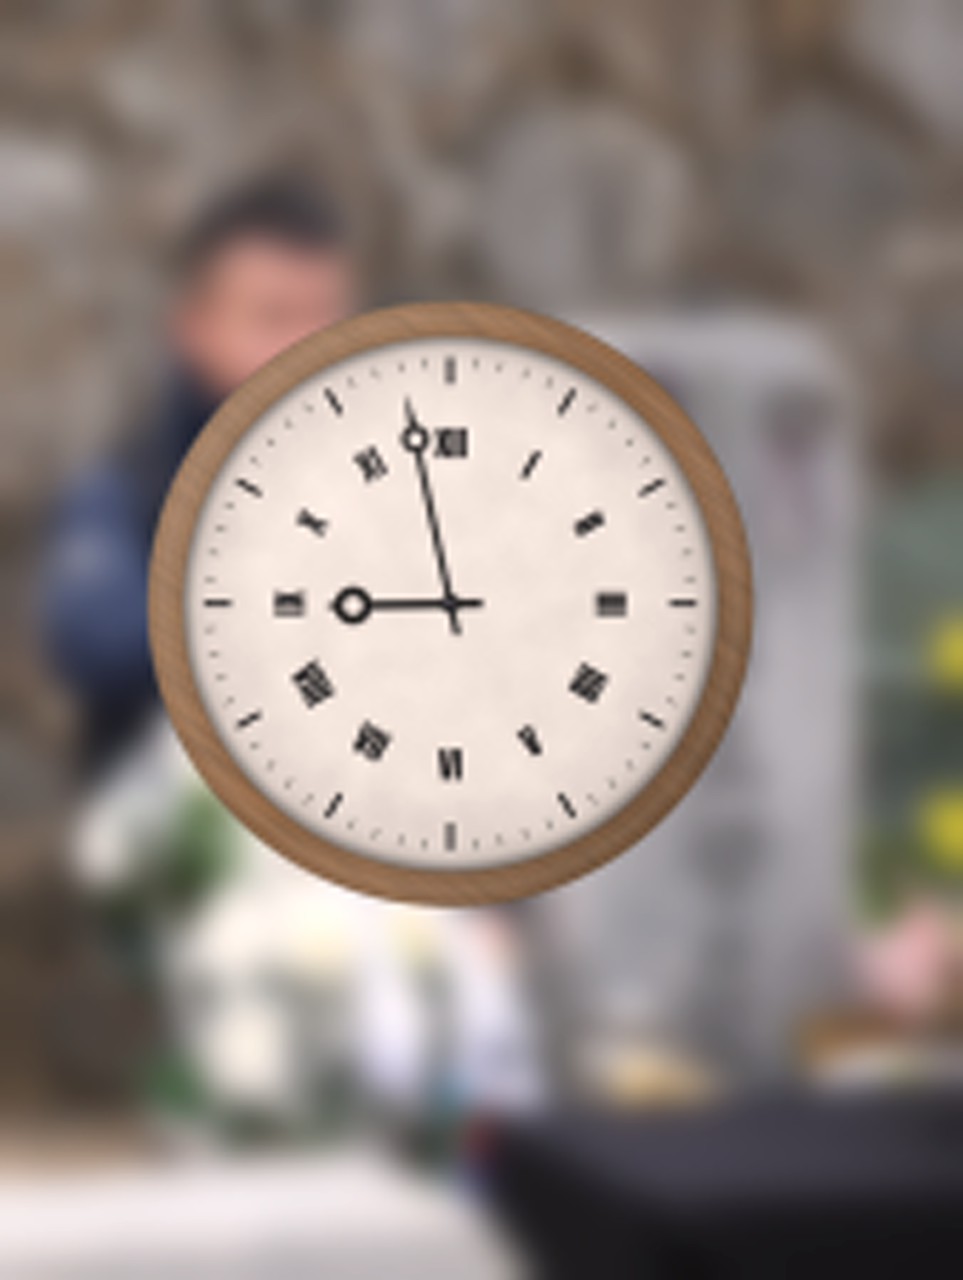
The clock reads 8h58
